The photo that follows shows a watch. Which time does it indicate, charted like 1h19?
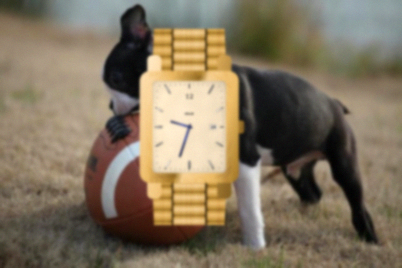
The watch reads 9h33
